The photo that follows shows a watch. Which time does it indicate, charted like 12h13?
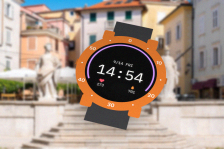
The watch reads 14h54
